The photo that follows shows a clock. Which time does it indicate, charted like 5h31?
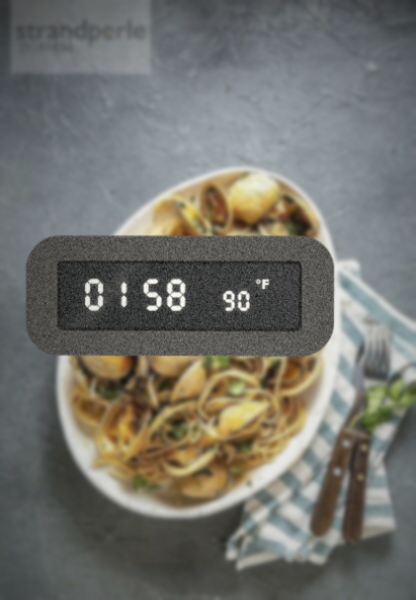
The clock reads 1h58
